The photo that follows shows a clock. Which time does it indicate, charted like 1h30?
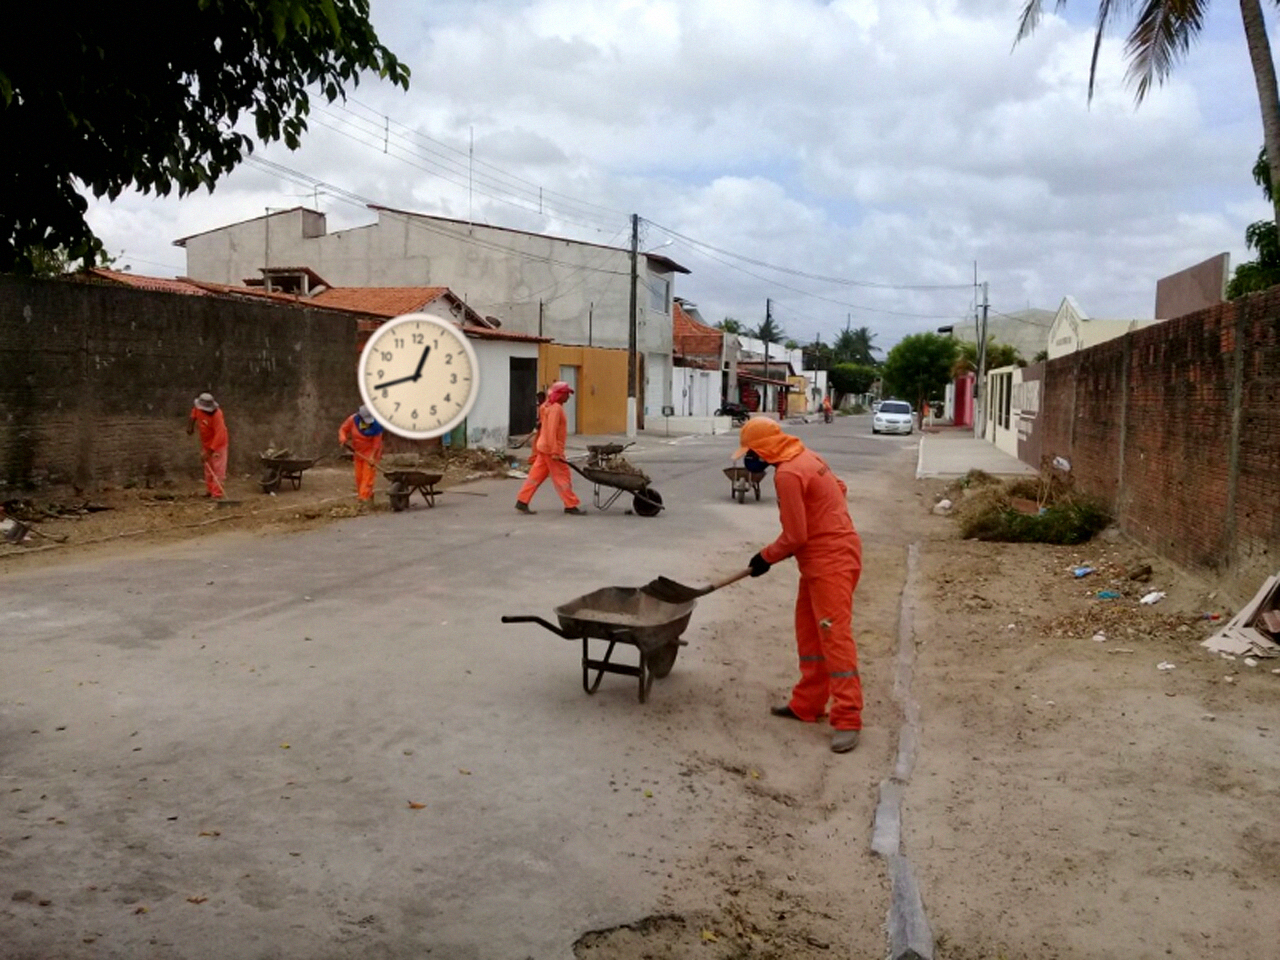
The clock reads 12h42
